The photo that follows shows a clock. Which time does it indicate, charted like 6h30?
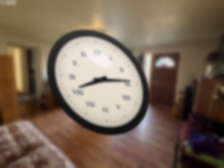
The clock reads 8h14
